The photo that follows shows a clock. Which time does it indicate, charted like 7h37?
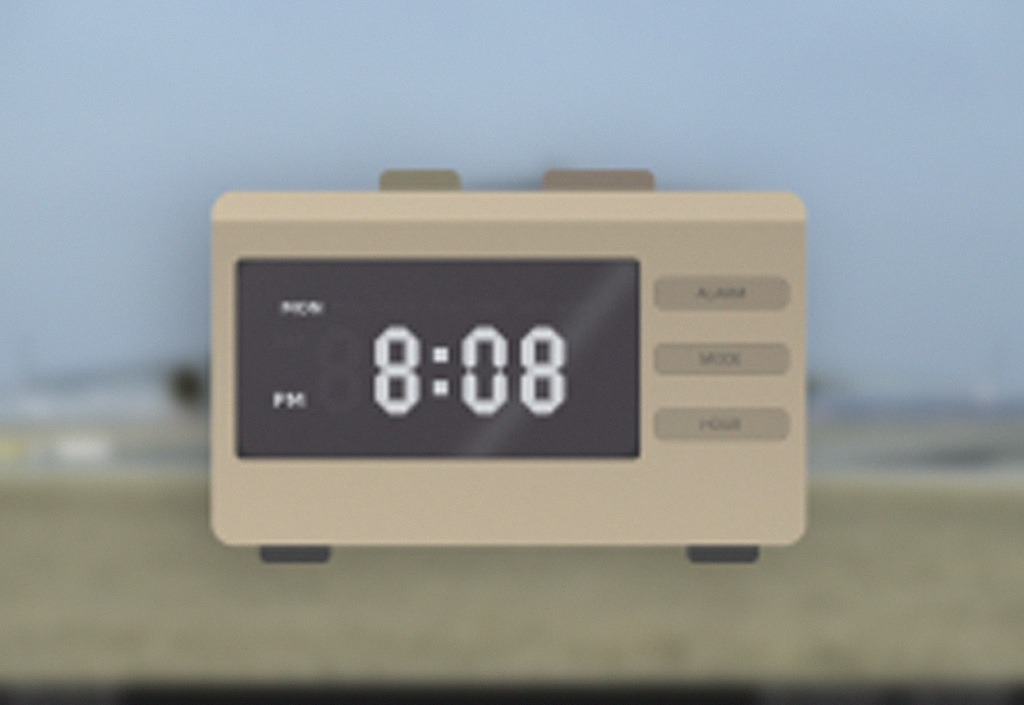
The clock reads 8h08
